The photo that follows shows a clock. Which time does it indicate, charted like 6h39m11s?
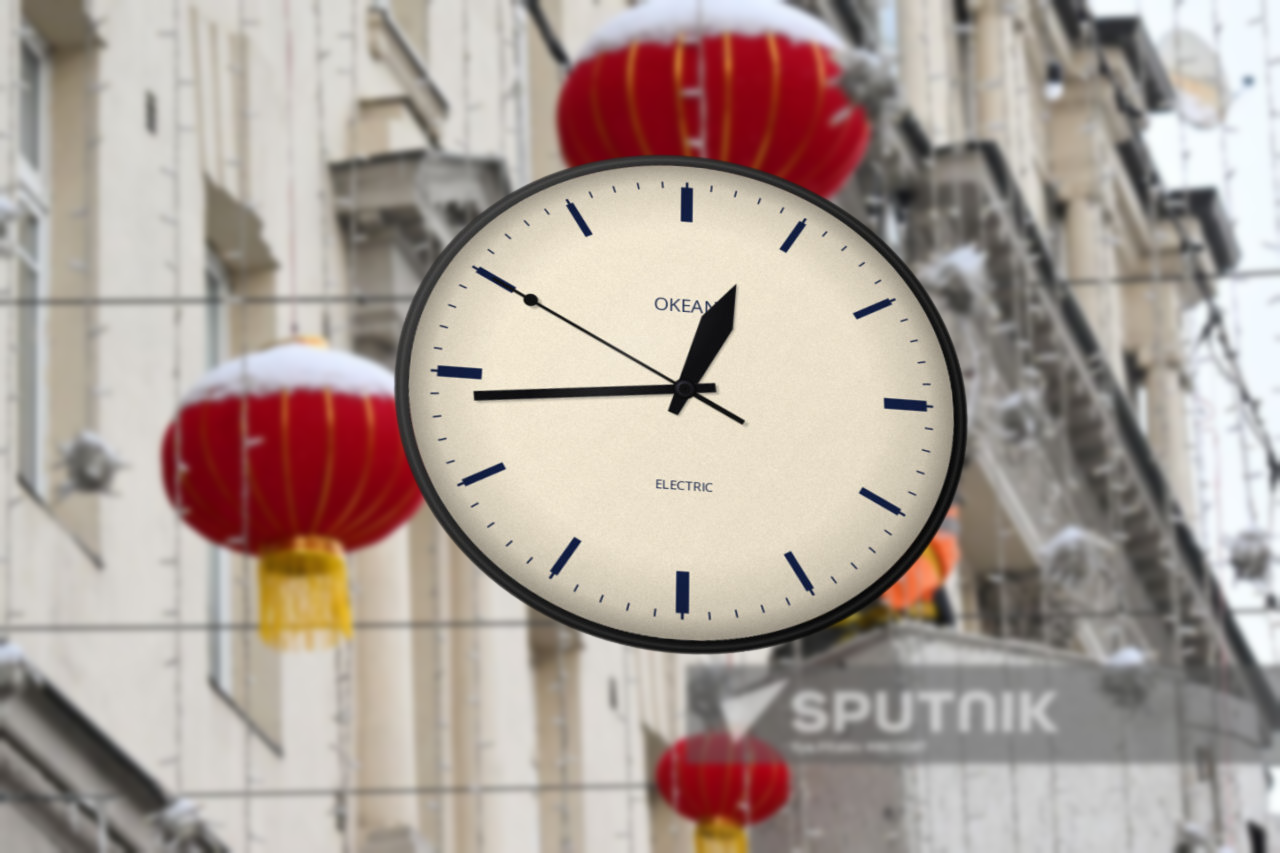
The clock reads 12h43m50s
